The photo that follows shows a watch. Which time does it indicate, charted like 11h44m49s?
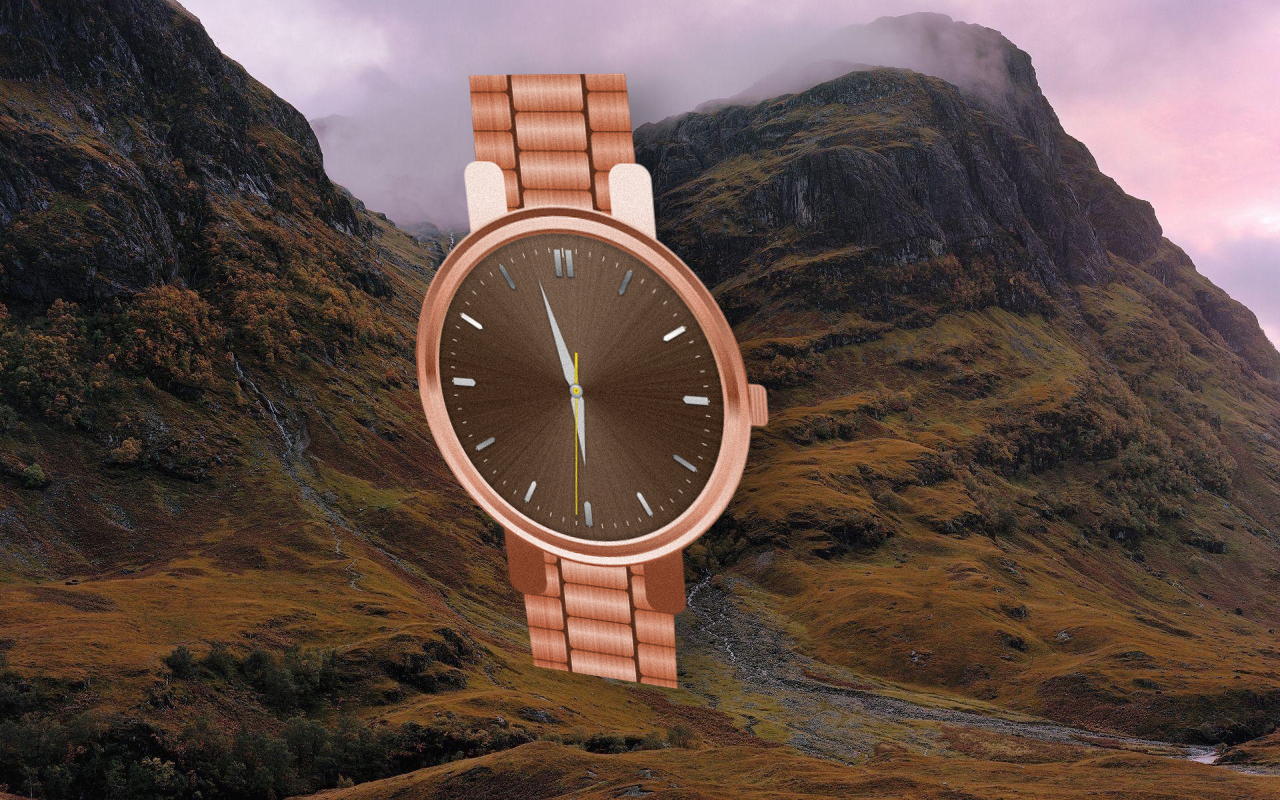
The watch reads 5h57m31s
